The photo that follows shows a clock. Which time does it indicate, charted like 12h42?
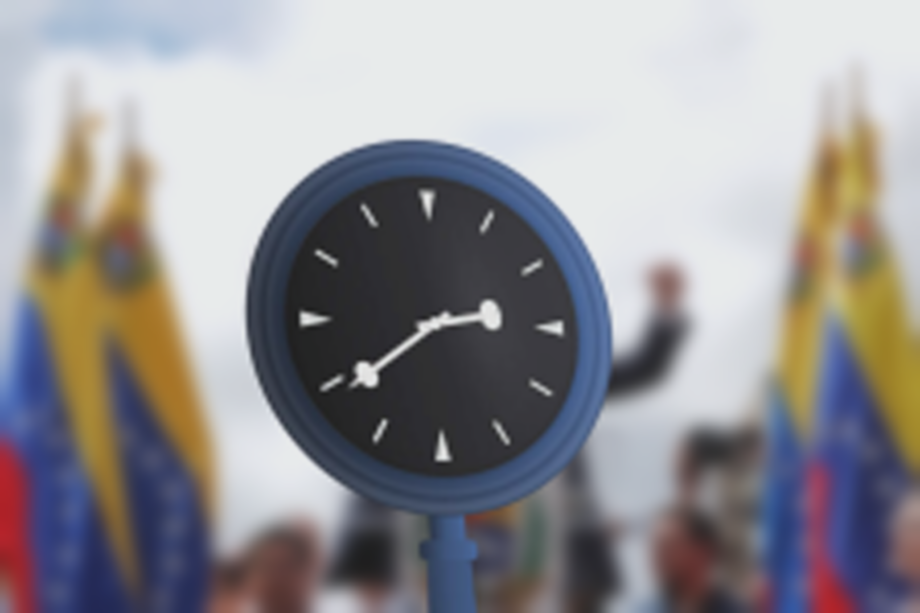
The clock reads 2h39
